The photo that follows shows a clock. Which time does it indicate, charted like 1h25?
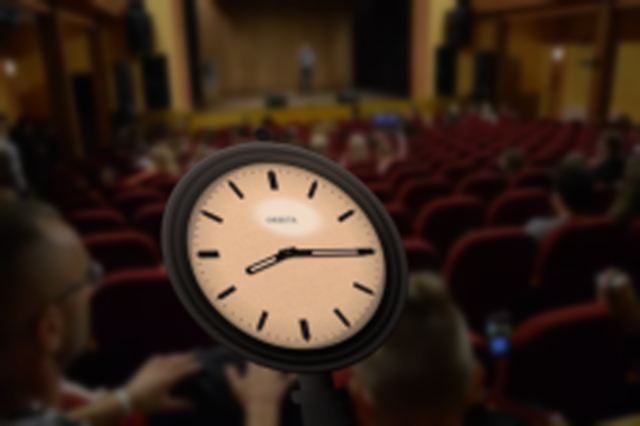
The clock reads 8h15
